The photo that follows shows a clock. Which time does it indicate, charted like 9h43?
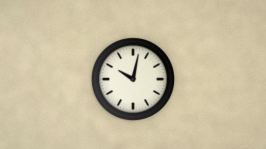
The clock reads 10h02
